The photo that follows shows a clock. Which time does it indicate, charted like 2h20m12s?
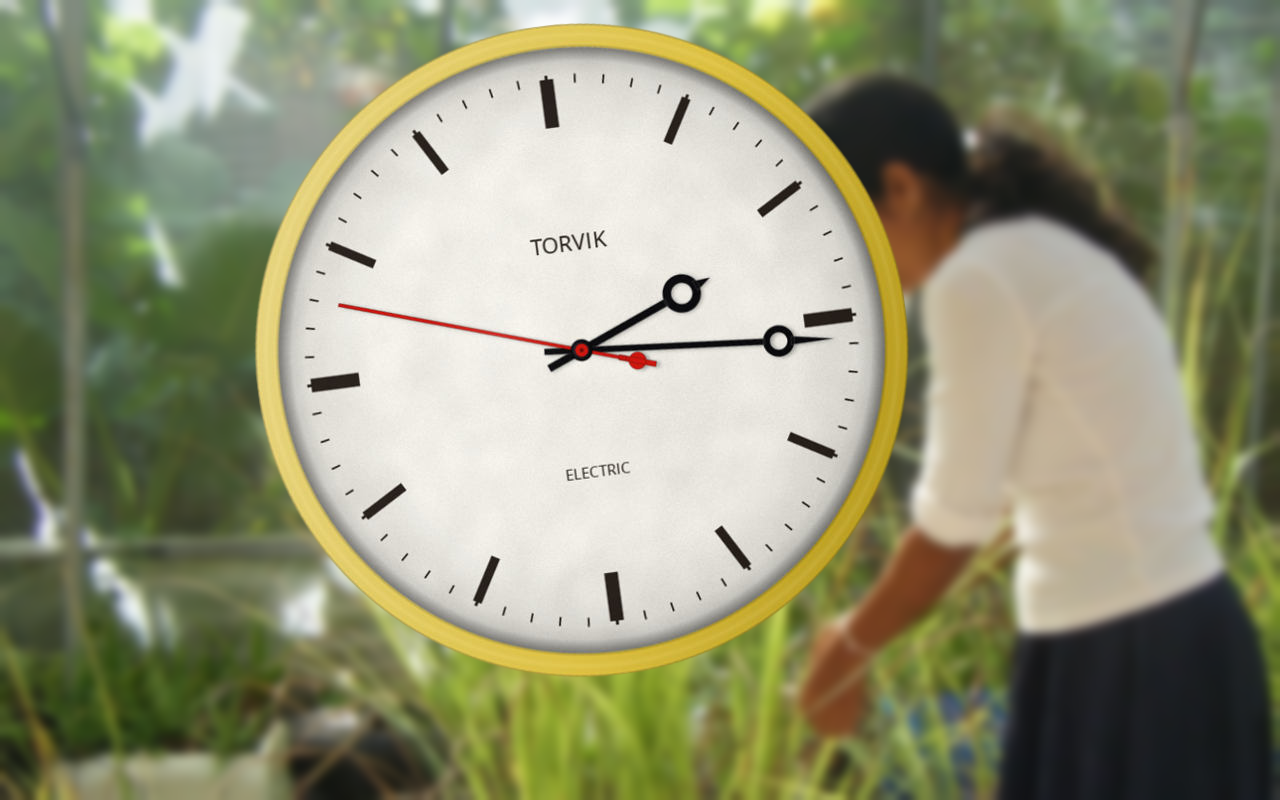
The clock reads 2h15m48s
